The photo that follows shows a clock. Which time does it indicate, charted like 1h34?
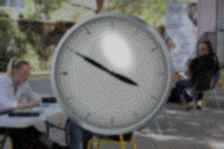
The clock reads 3h50
